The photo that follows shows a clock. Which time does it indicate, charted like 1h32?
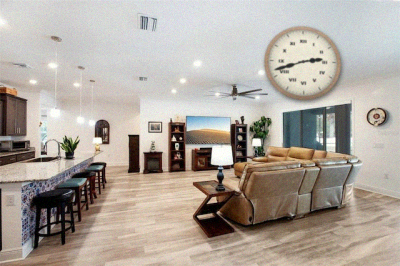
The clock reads 2h42
